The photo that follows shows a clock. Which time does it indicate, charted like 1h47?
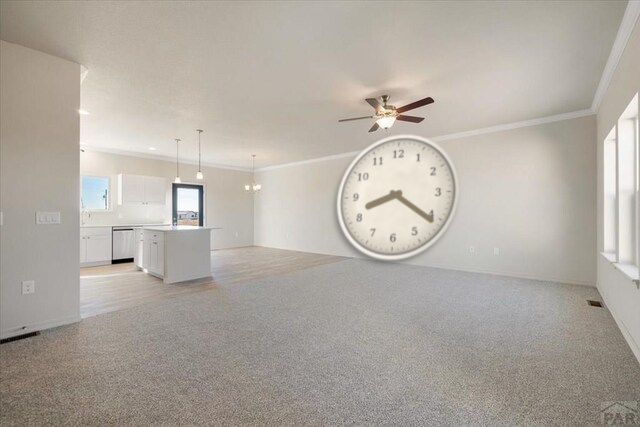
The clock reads 8h21
